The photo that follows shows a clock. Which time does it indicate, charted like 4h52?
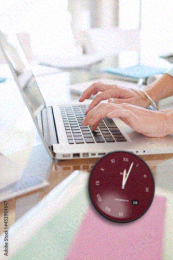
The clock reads 12h03
